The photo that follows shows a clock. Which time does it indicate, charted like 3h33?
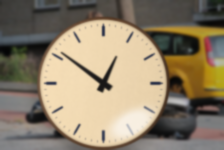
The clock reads 12h51
